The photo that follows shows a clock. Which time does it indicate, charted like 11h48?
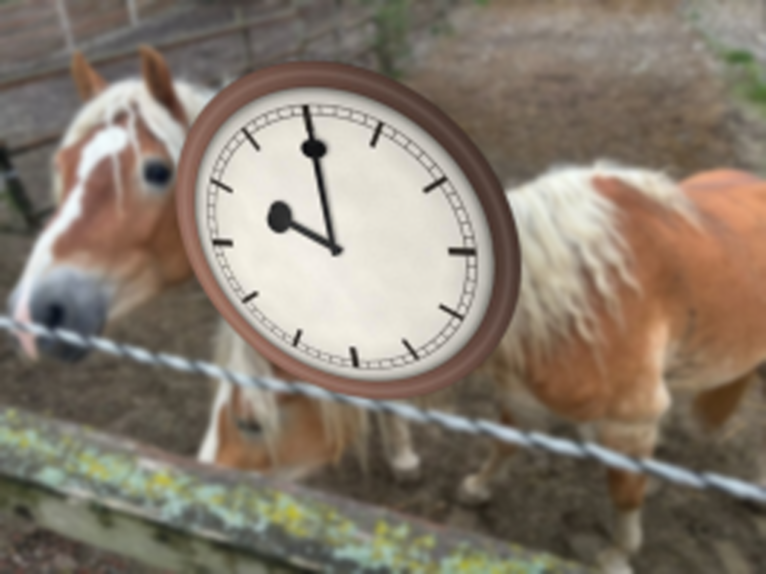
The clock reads 10h00
